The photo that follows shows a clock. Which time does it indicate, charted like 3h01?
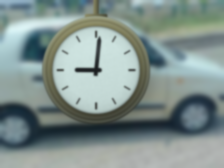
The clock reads 9h01
